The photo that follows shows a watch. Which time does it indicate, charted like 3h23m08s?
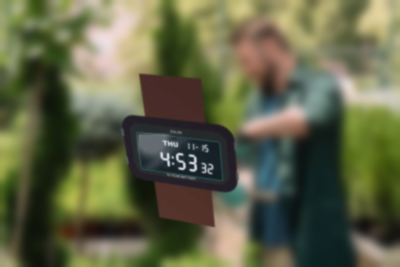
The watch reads 4h53m32s
